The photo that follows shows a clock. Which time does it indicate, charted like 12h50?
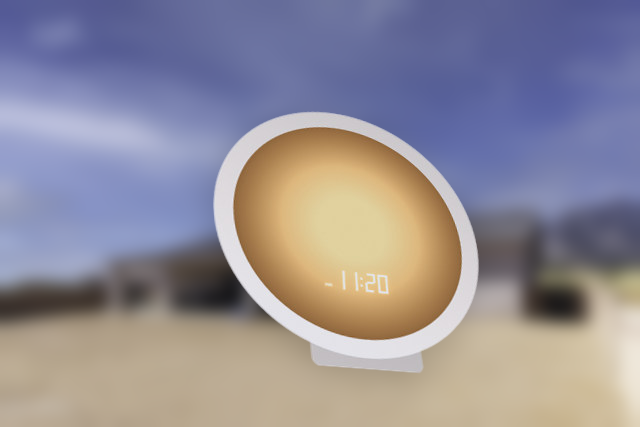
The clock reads 11h20
